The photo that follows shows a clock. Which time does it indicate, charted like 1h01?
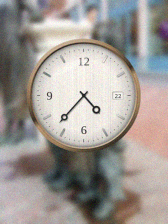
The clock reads 4h37
